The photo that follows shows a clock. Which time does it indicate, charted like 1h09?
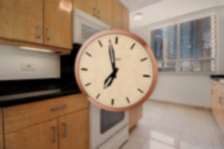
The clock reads 6h58
